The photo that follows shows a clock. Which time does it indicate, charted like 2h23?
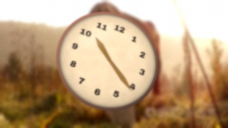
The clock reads 10h21
